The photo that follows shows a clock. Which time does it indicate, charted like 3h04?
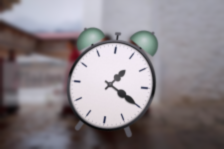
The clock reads 1h20
